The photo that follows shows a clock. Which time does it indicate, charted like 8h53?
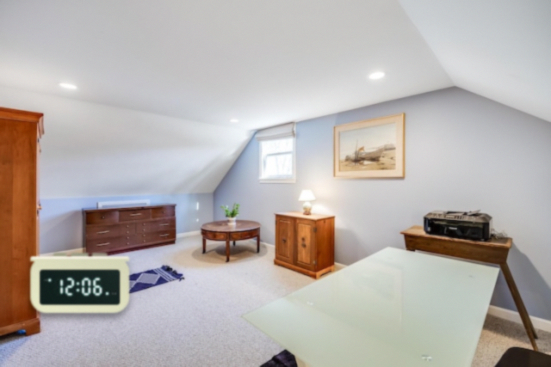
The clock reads 12h06
